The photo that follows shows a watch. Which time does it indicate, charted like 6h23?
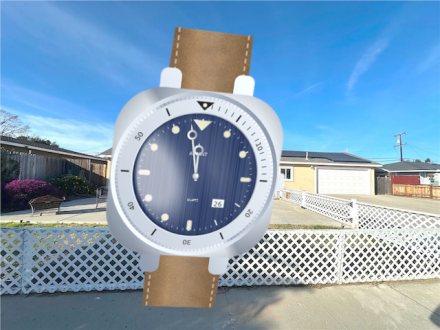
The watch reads 11h58
